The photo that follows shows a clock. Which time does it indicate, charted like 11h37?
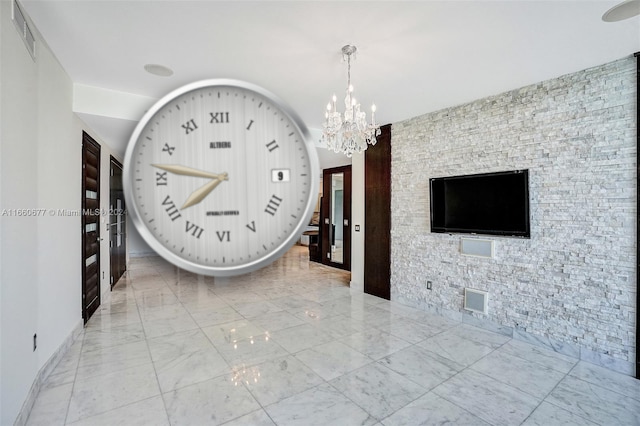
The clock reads 7h47
